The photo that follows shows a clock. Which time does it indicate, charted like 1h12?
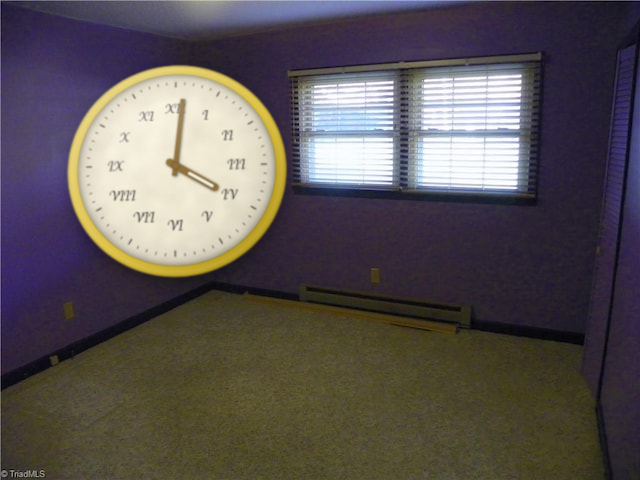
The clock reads 4h01
